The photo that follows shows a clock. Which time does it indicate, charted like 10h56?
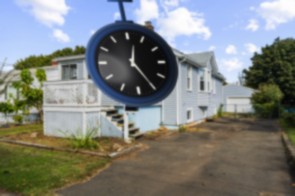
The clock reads 12h25
